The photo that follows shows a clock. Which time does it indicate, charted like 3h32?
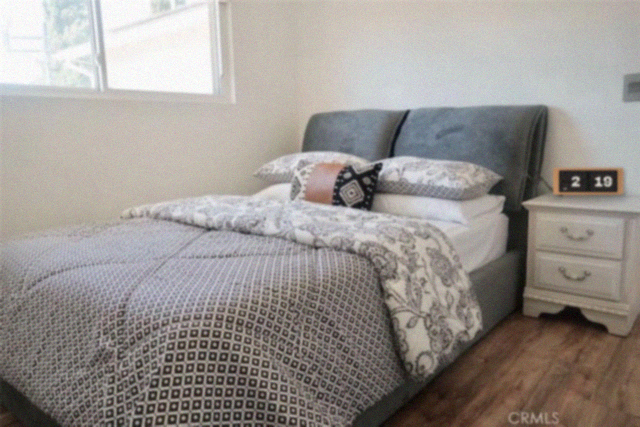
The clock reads 2h19
